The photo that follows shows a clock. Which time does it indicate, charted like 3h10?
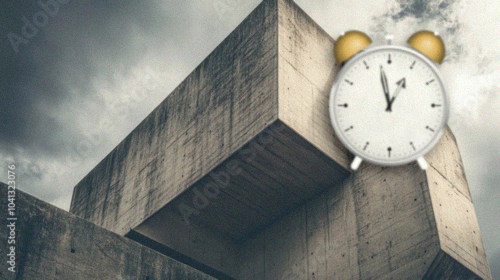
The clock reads 12h58
